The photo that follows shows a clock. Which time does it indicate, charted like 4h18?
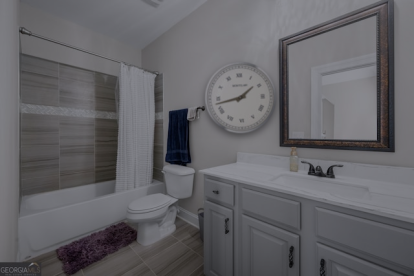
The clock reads 1h43
